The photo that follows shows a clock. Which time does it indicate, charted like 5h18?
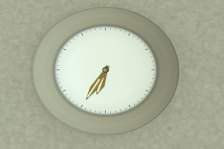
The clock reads 6h35
